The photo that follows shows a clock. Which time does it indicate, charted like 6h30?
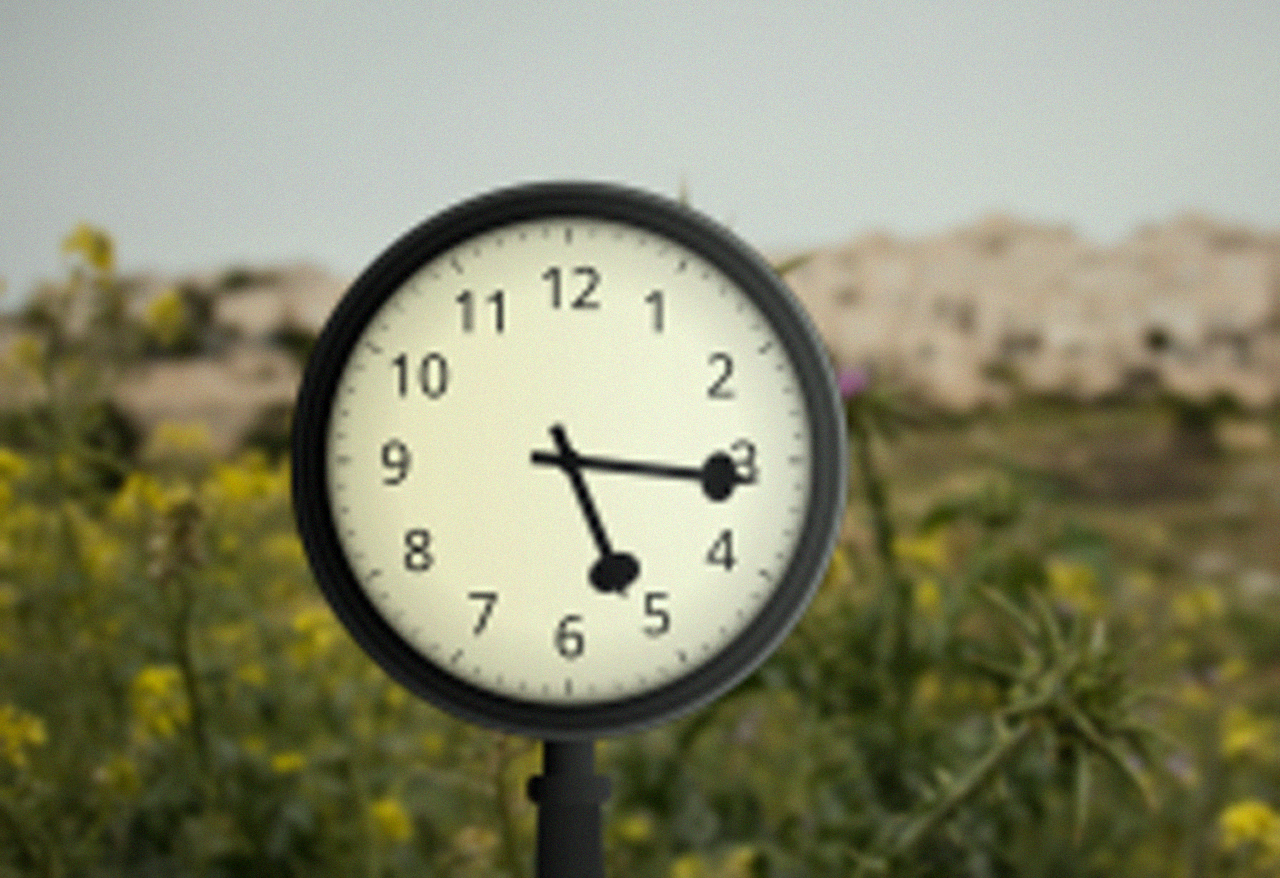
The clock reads 5h16
